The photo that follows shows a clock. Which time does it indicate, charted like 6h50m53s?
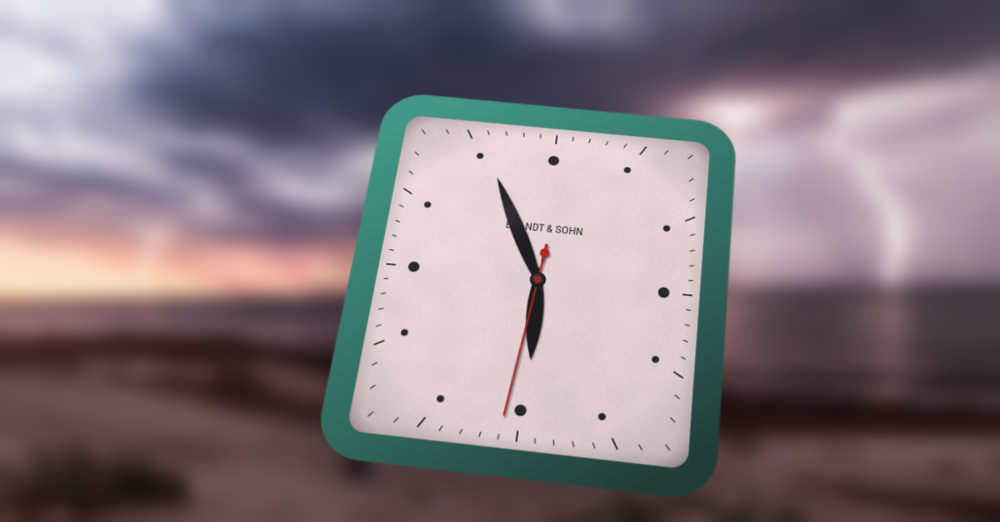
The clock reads 5h55m31s
